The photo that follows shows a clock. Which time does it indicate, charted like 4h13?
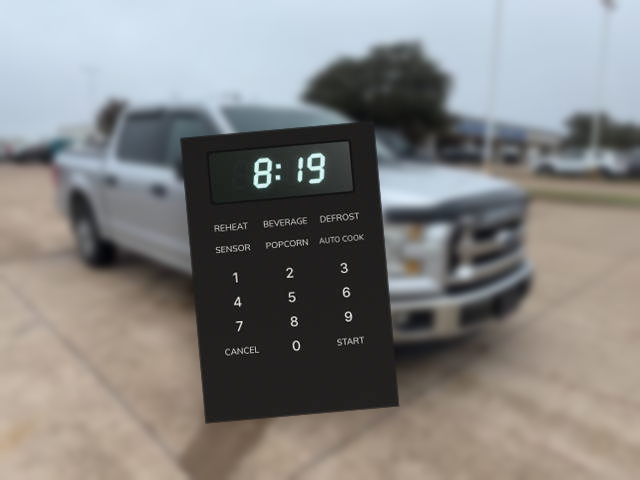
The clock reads 8h19
